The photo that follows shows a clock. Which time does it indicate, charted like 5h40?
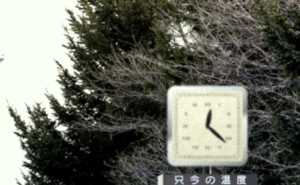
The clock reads 12h22
